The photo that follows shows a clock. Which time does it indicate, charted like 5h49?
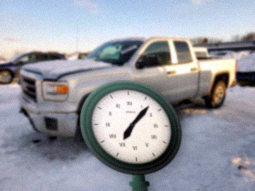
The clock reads 7h07
